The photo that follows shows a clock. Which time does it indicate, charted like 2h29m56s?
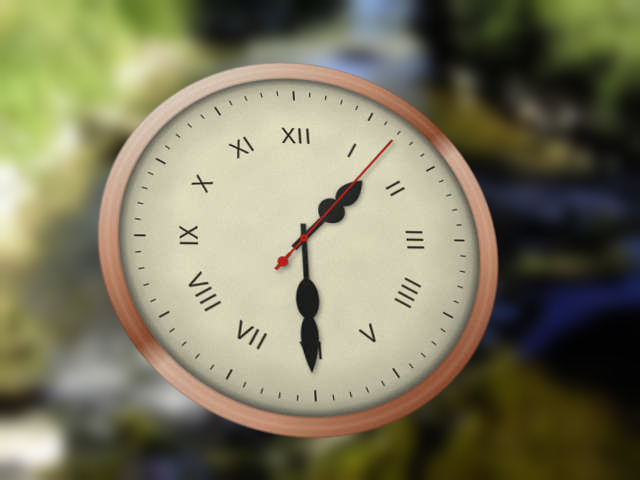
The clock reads 1h30m07s
